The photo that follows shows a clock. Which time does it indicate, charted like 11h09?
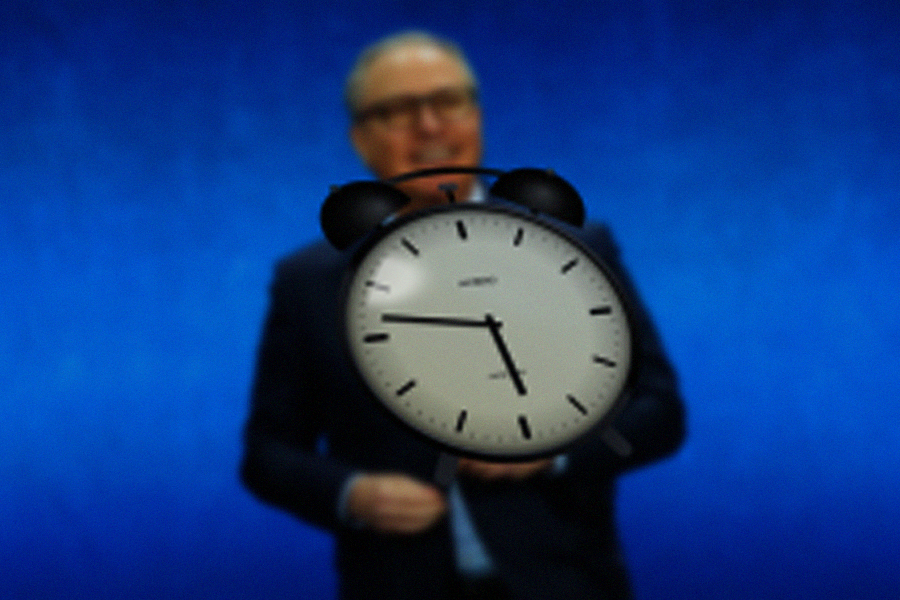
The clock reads 5h47
